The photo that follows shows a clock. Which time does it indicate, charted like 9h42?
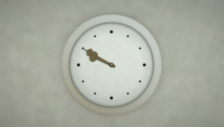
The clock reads 9h50
